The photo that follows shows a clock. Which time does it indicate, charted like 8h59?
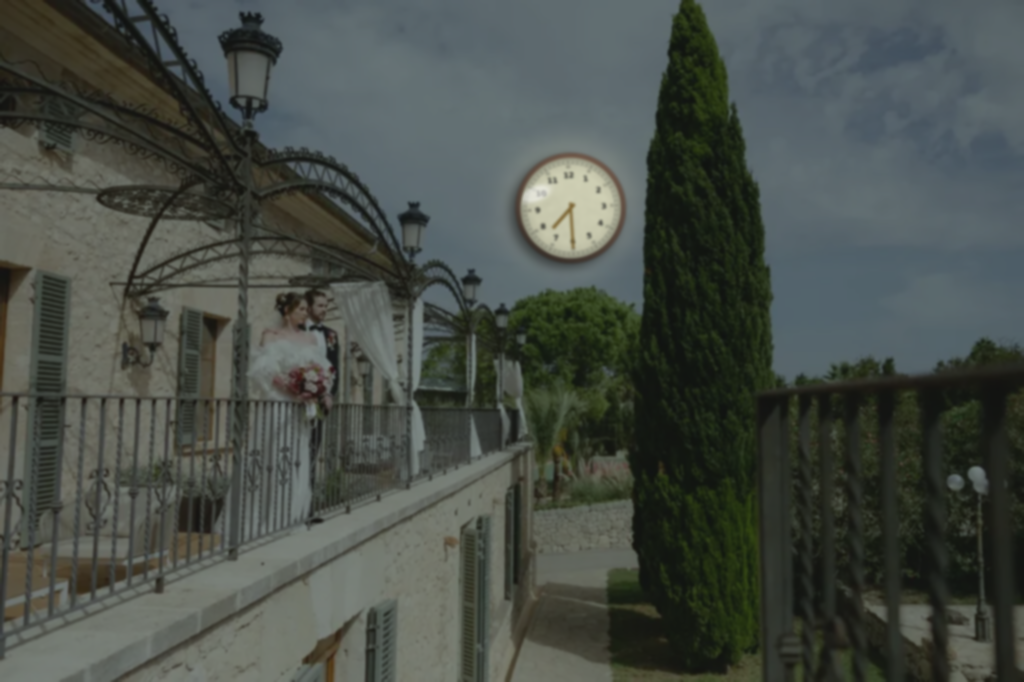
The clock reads 7h30
